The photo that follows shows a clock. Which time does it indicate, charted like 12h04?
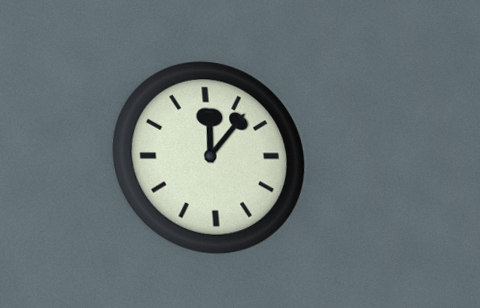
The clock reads 12h07
